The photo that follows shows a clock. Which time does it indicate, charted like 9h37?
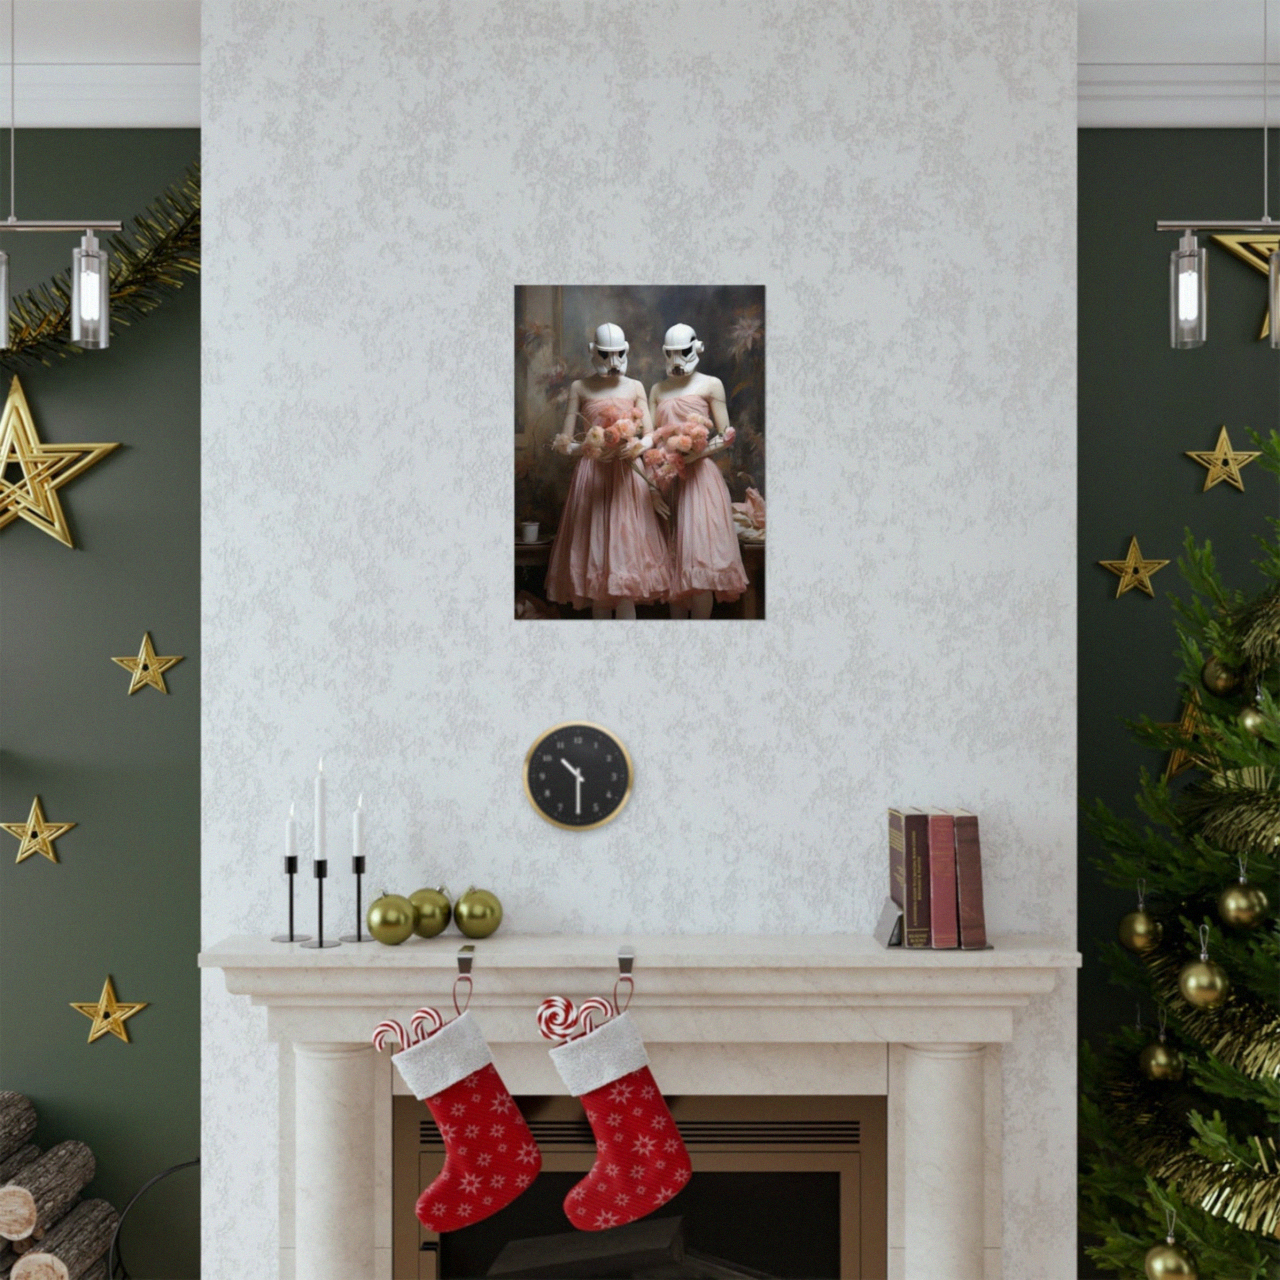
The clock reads 10h30
